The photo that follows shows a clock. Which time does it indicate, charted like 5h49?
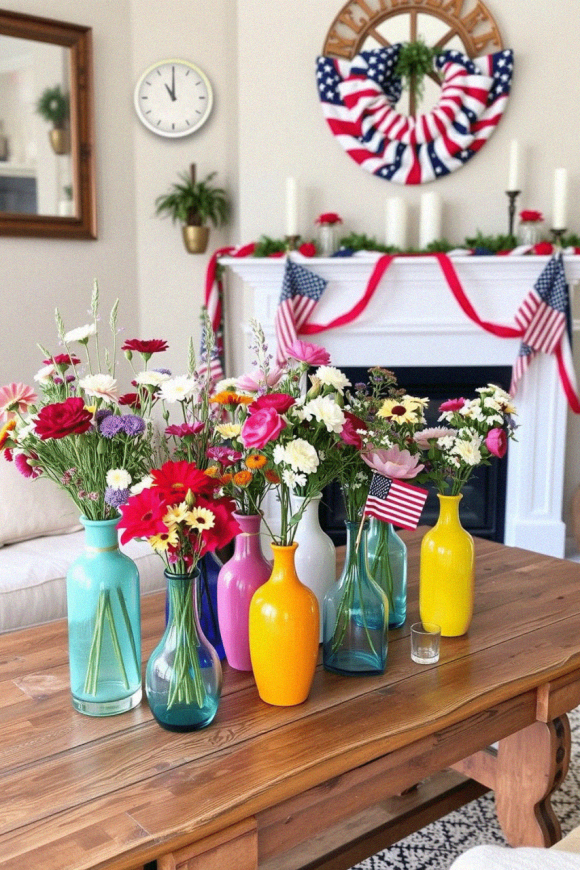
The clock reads 11h00
